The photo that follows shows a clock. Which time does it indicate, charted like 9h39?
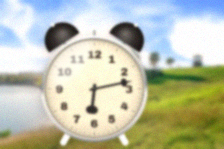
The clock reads 6h13
